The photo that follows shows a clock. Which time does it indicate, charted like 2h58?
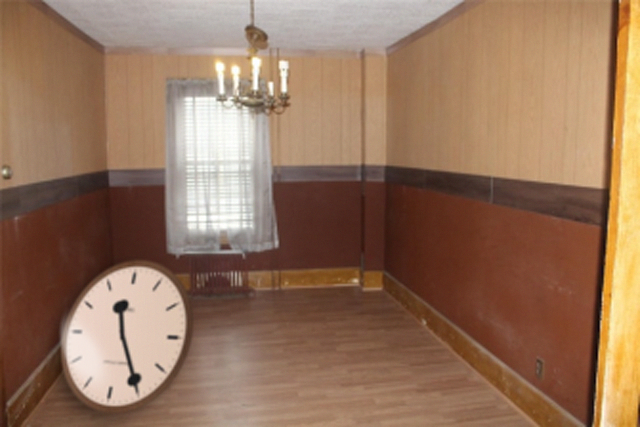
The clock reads 11h25
